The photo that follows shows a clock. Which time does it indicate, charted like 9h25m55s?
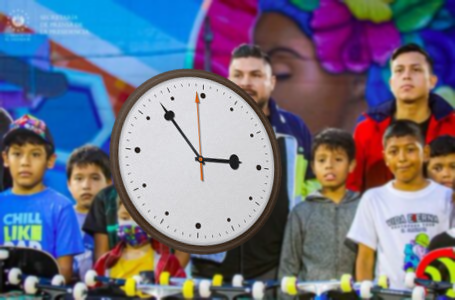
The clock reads 2h52m59s
